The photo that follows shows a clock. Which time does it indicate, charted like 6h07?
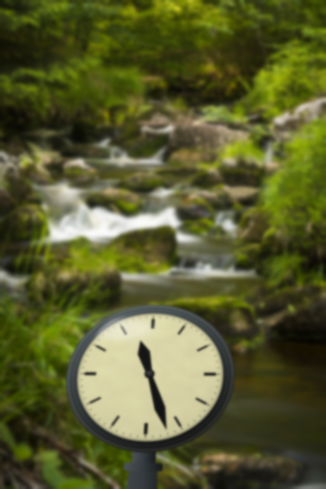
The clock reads 11h27
